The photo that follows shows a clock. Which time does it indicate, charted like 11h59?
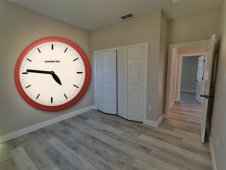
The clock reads 4h46
